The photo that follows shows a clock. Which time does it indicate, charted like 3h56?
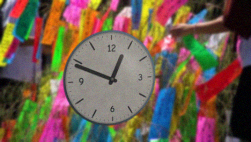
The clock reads 12h49
